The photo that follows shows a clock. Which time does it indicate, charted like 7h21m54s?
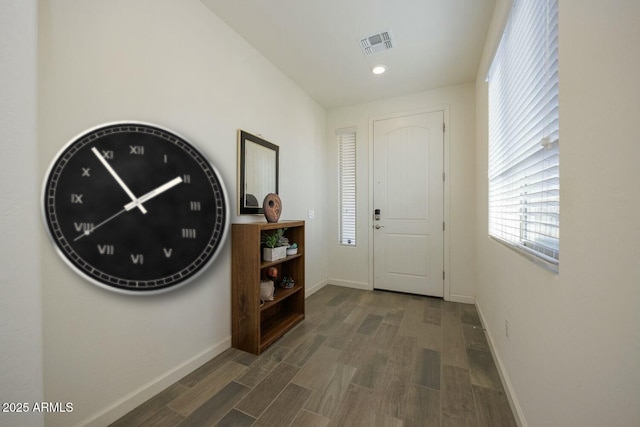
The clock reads 1h53m39s
